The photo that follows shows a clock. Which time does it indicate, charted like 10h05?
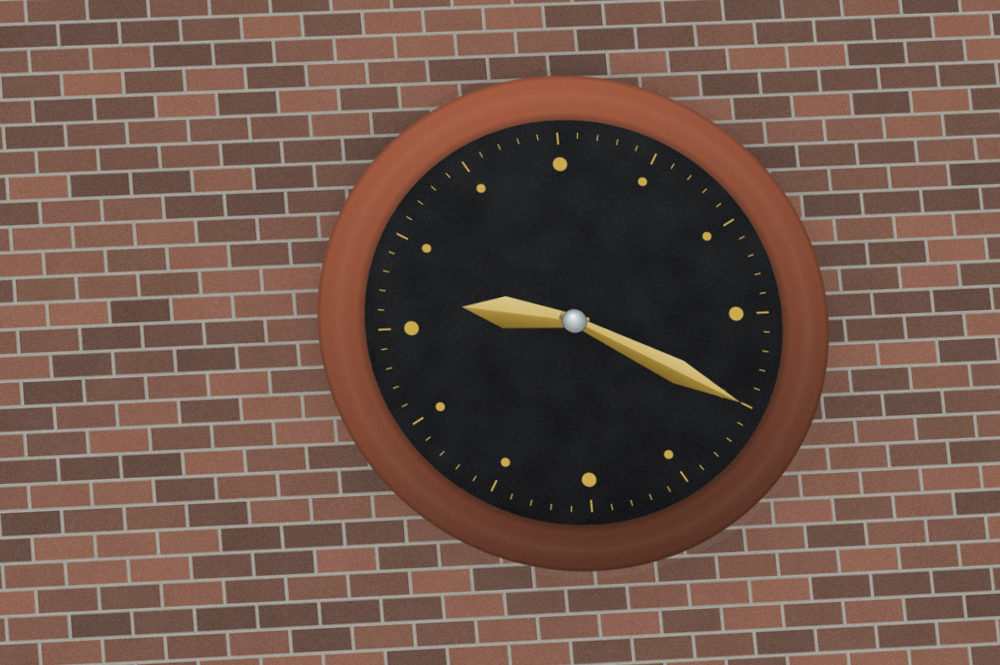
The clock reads 9h20
